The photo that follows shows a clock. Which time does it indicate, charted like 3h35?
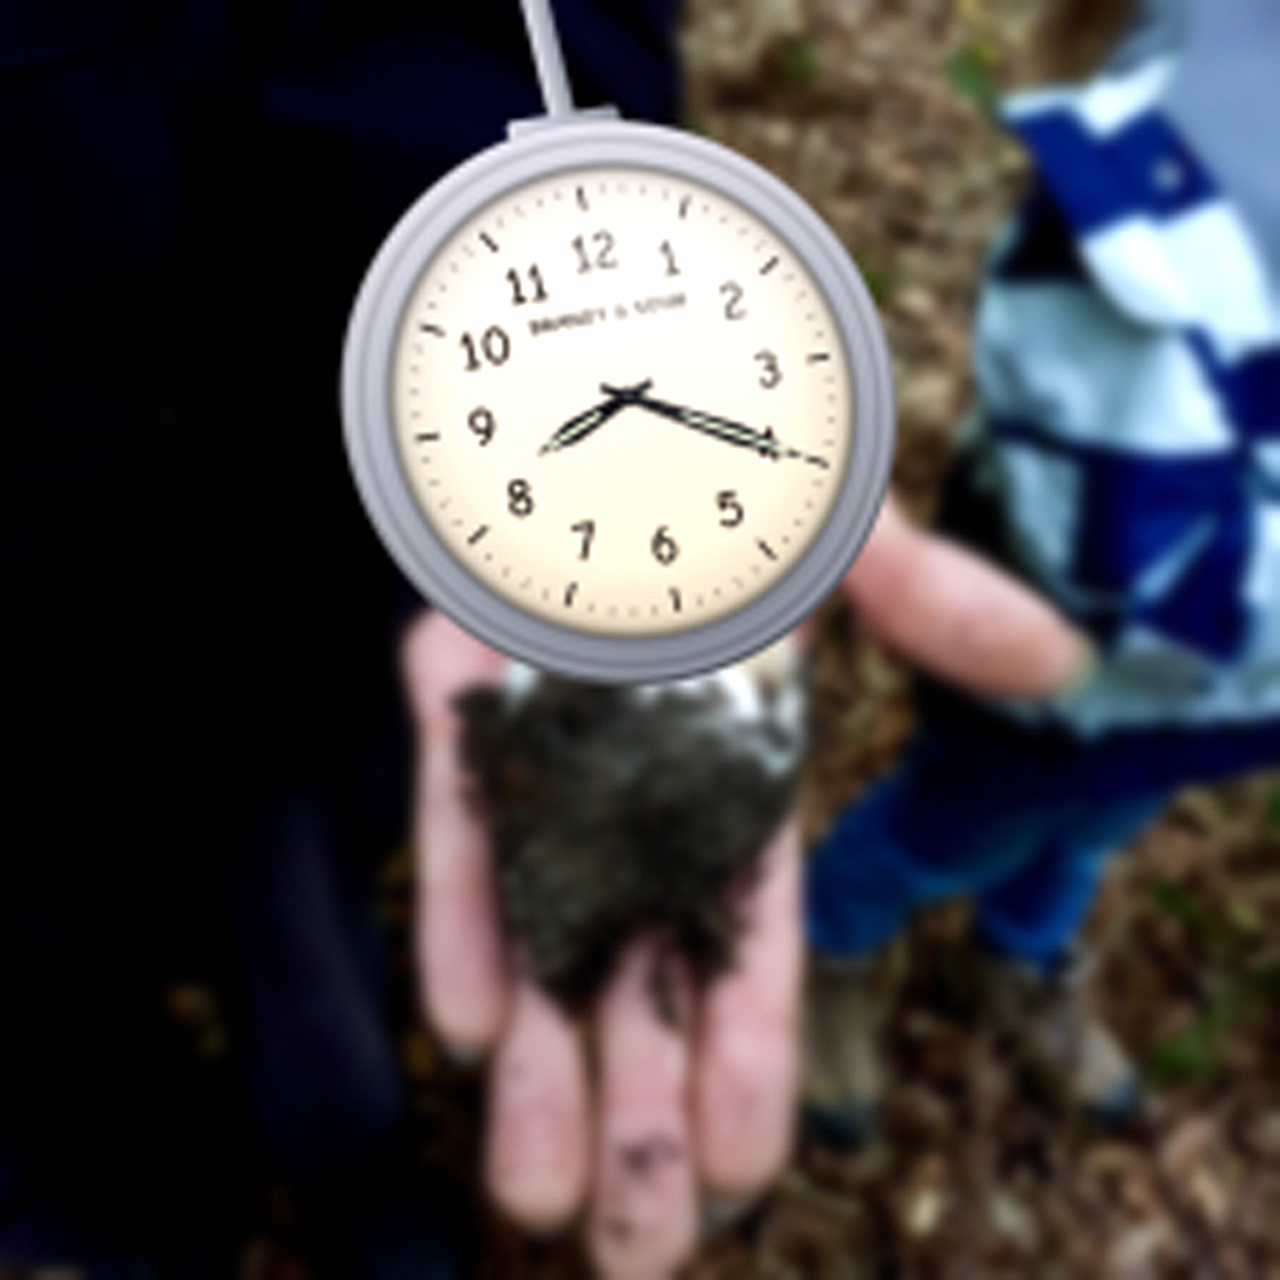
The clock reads 8h20
